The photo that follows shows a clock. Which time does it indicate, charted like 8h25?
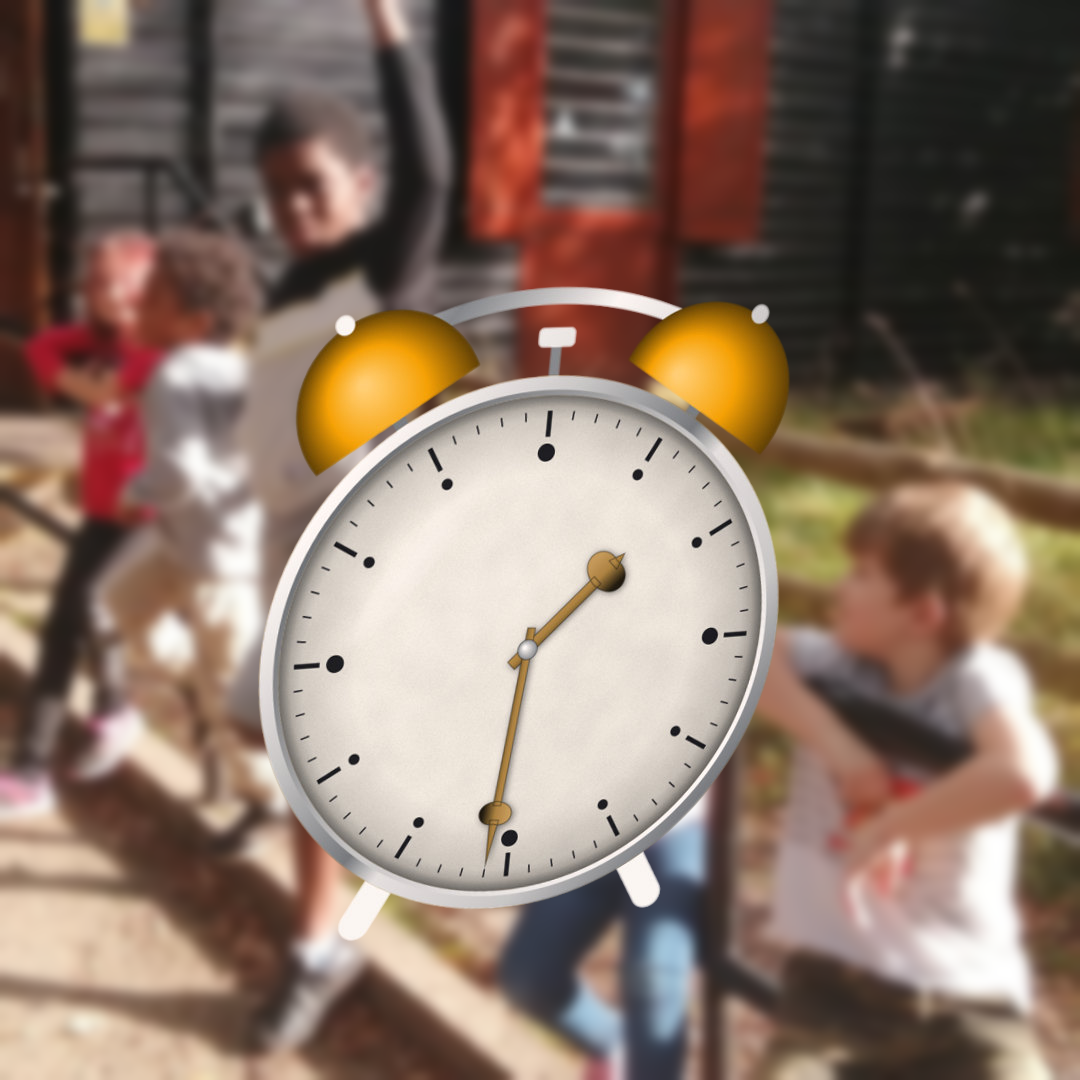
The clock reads 1h31
